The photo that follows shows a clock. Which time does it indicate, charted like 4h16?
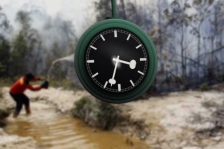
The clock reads 3h33
